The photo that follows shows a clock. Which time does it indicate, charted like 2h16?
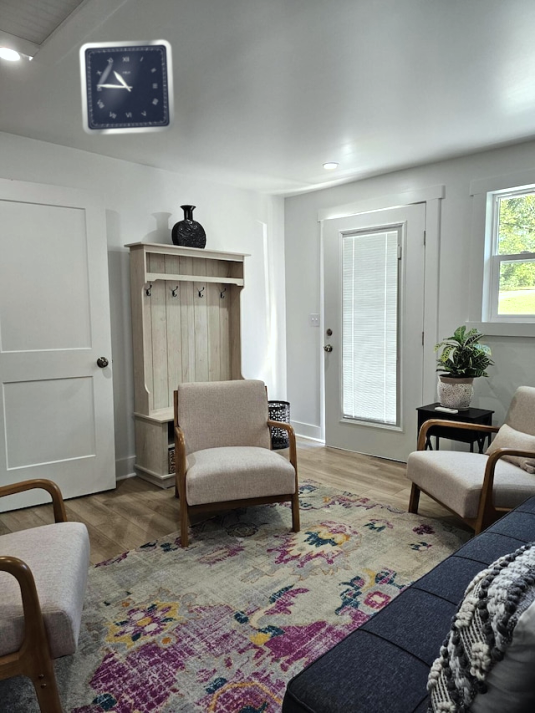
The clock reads 10h46
